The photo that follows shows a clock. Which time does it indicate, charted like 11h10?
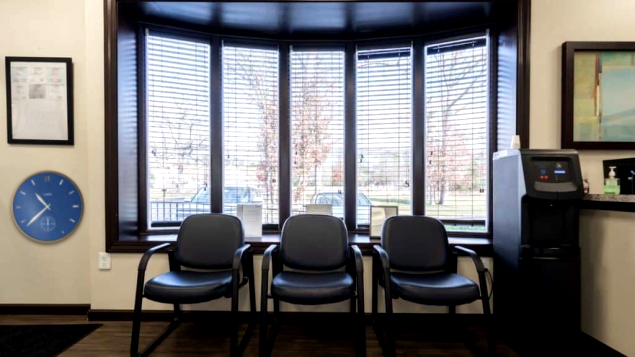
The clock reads 10h38
